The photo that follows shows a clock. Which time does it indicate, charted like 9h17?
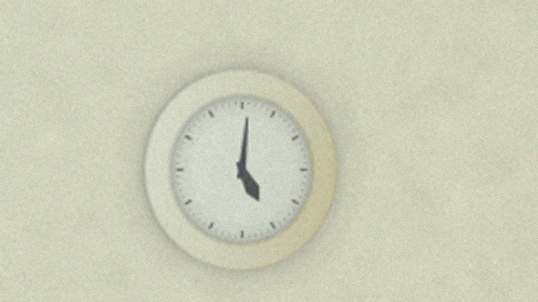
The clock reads 5h01
